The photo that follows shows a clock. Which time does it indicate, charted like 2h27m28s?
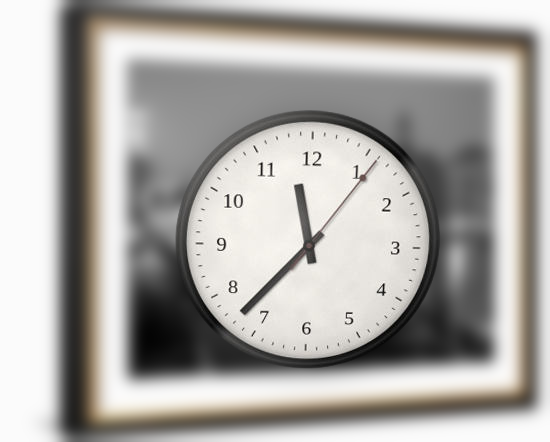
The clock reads 11h37m06s
